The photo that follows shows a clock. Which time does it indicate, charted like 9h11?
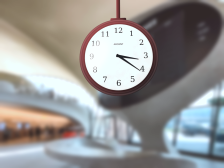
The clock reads 3h21
